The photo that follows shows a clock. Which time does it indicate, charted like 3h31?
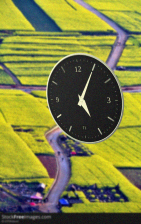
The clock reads 5h05
